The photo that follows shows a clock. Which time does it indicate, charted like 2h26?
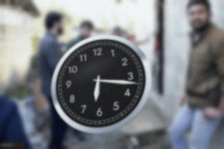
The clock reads 6h17
